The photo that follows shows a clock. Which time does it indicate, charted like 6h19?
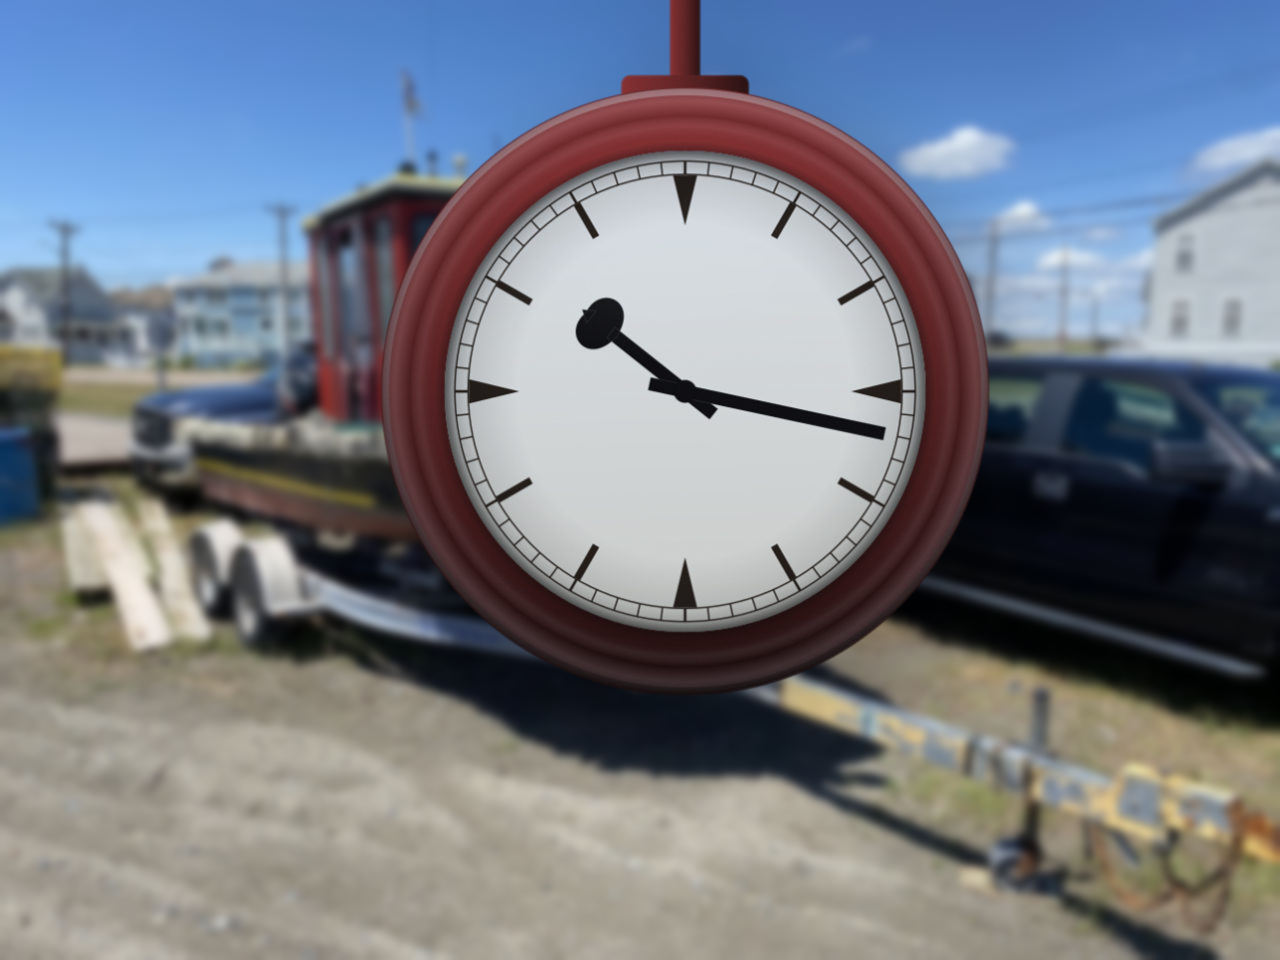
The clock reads 10h17
